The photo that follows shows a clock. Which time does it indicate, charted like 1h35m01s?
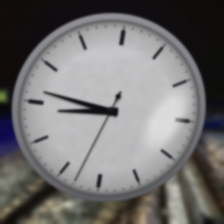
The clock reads 8h46m33s
